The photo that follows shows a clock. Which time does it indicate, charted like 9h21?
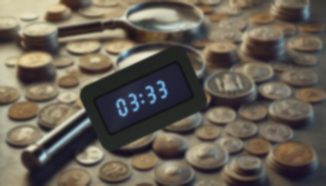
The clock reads 3h33
